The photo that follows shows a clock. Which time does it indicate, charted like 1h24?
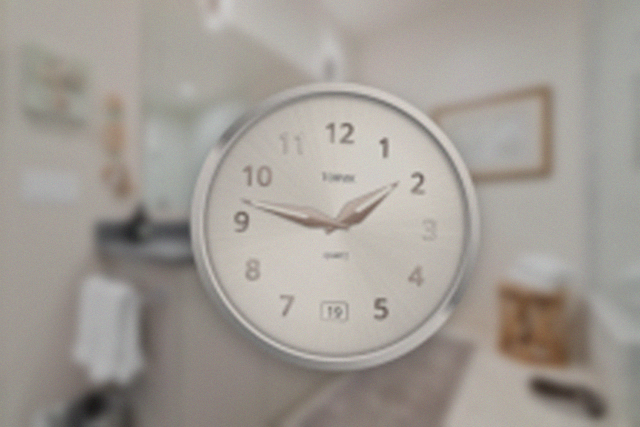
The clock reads 1h47
